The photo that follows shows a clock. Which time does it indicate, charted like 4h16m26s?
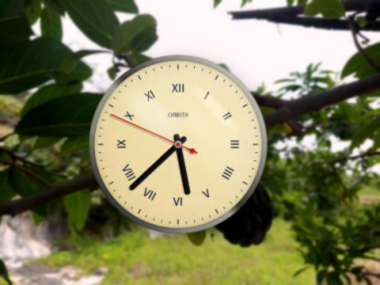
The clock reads 5h37m49s
